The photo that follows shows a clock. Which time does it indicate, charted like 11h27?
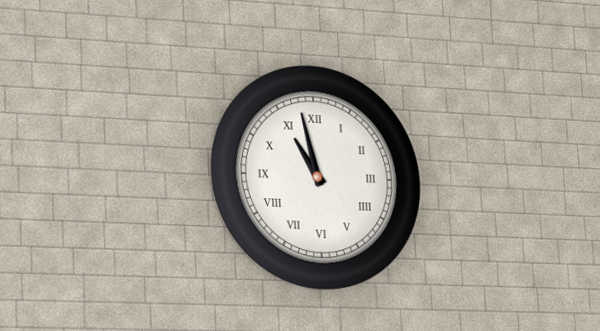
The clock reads 10h58
